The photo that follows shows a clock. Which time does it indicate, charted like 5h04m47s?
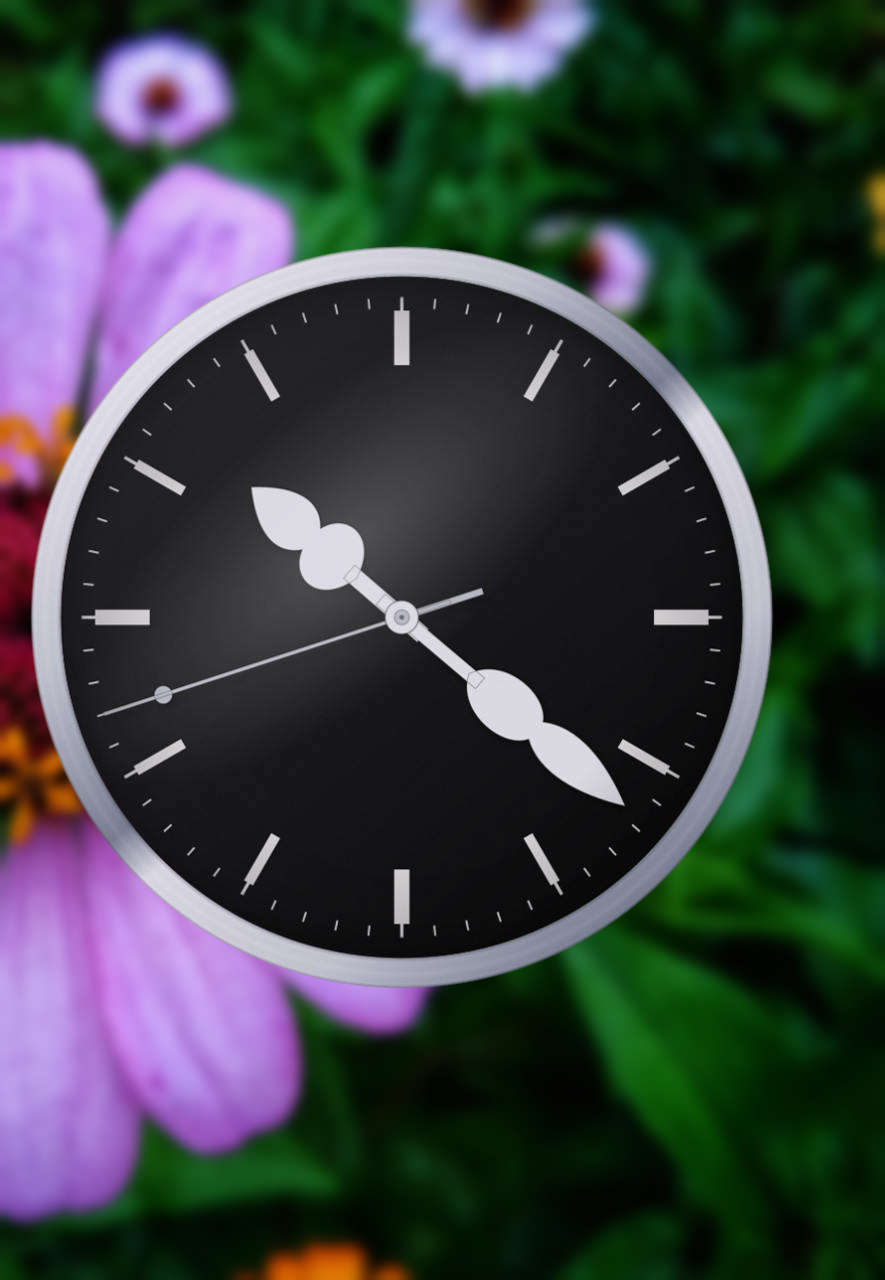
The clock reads 10h21m42s
